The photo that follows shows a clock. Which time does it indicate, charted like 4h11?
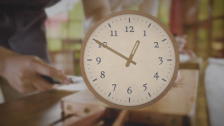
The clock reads 12h50
